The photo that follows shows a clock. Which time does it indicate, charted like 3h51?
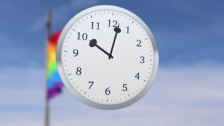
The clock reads 10h02
